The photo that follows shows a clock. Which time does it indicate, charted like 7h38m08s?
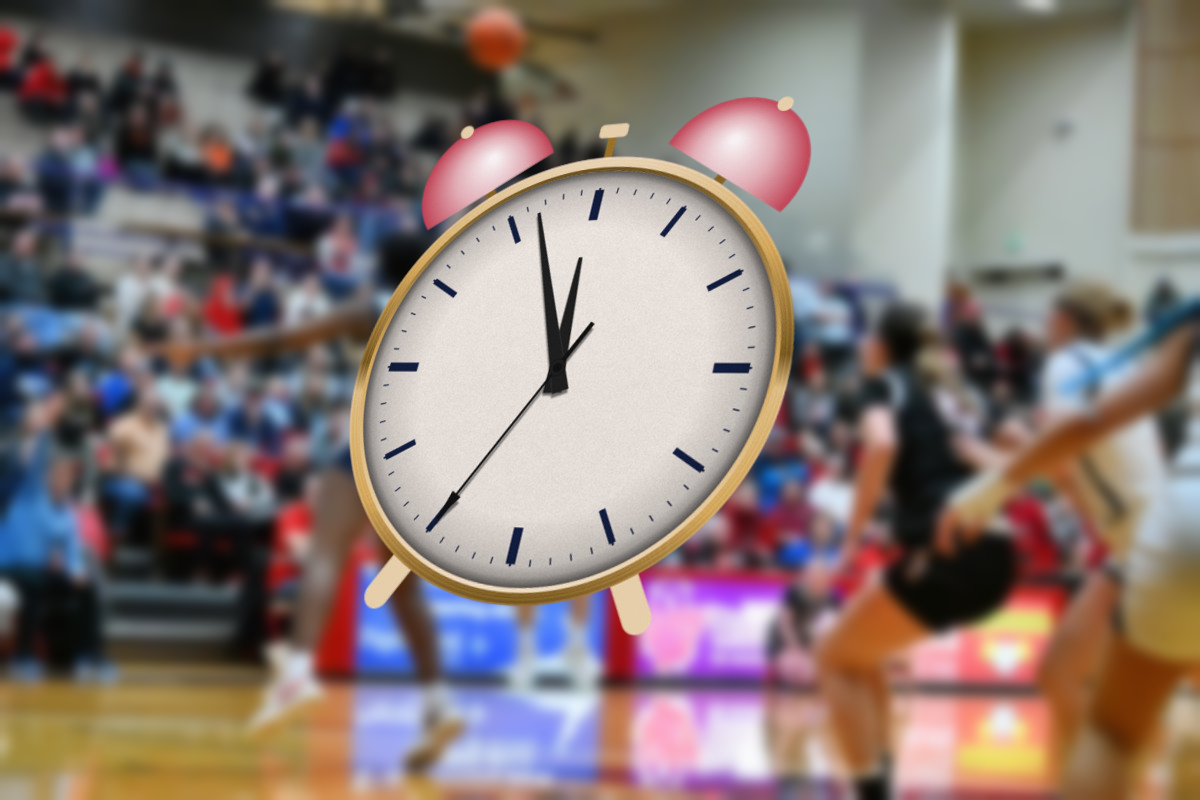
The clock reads 11h56m35s
